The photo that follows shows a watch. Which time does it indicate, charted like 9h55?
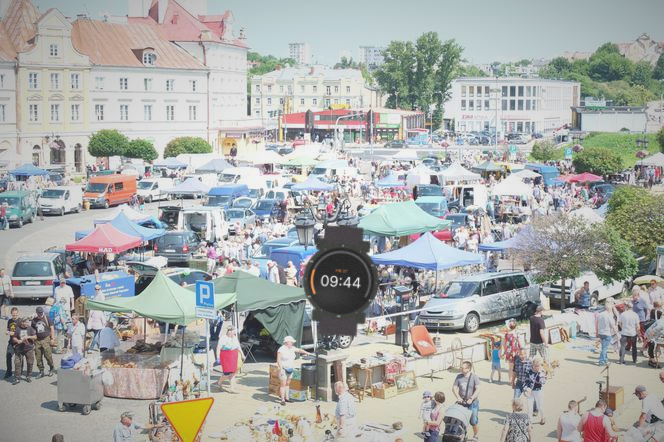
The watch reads 9h44
